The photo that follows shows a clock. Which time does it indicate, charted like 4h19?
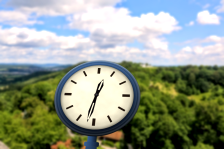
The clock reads 12h32
